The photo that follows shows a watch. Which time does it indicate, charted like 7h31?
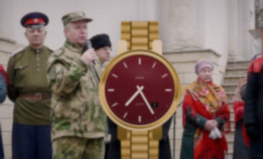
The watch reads 7h25
